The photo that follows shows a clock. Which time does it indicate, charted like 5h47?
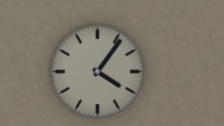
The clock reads 4h06
